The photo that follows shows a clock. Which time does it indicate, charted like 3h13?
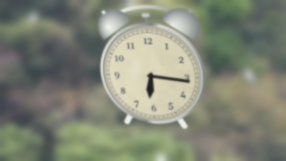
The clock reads 6h16
